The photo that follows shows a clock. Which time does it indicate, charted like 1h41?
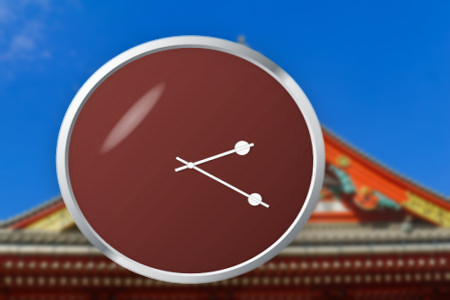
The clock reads 2h20
